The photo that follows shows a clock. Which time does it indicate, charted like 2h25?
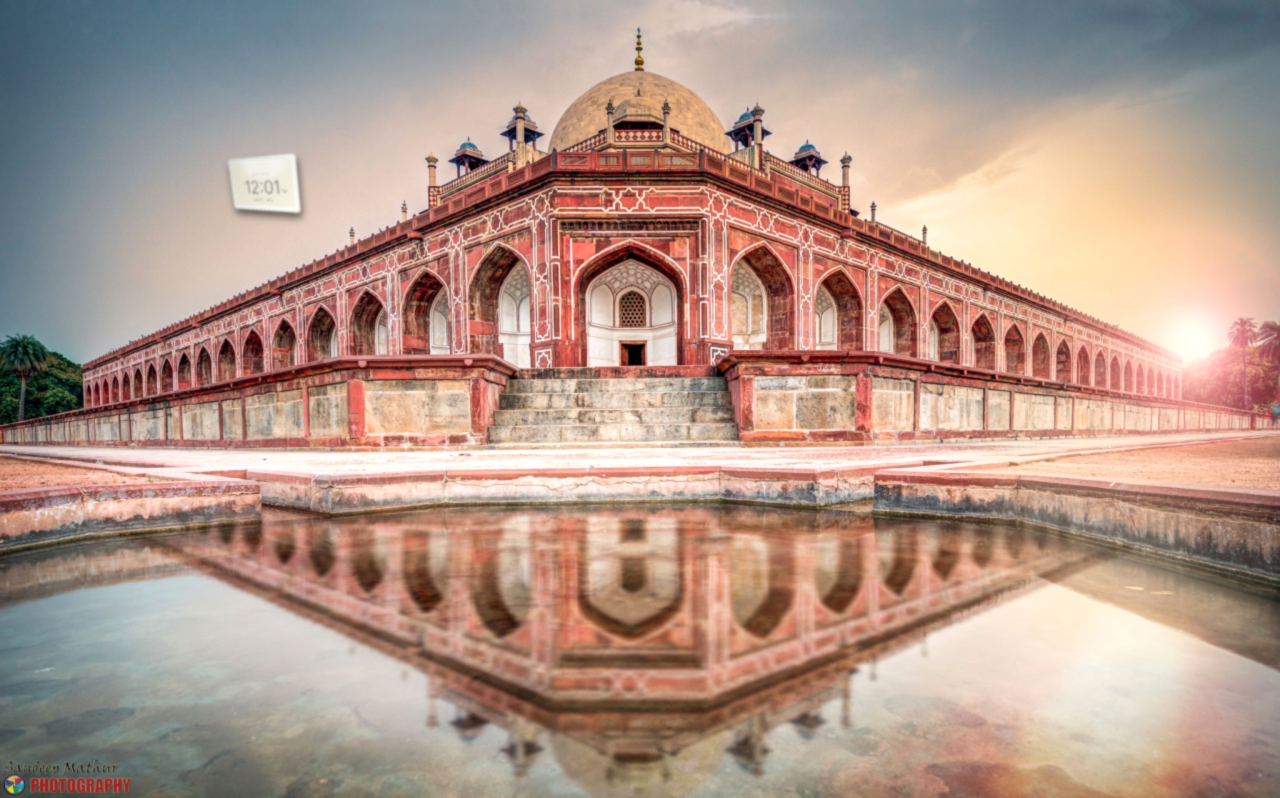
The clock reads 12h01
